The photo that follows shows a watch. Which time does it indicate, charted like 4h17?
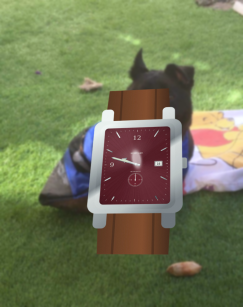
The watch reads 9h48
